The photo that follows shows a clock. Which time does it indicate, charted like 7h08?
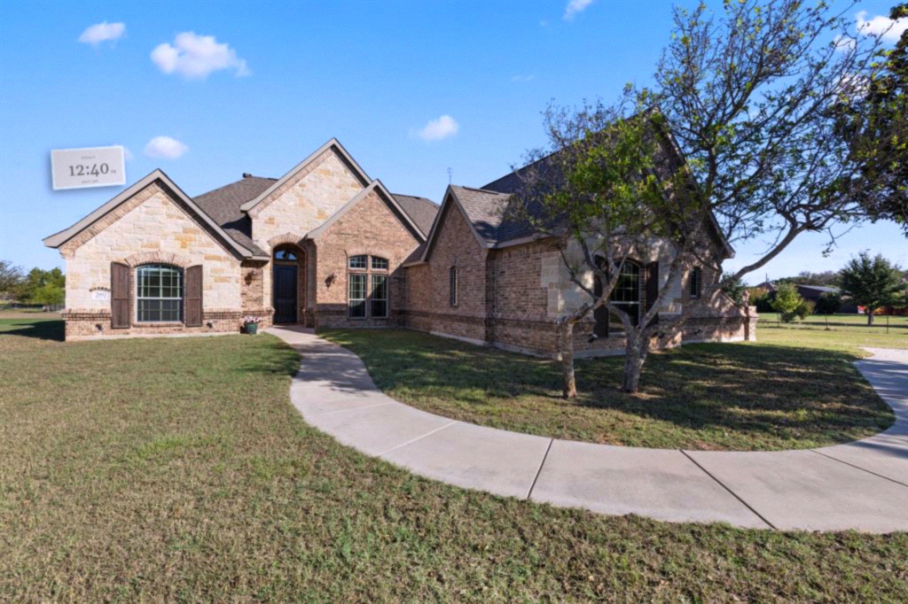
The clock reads 12h40
